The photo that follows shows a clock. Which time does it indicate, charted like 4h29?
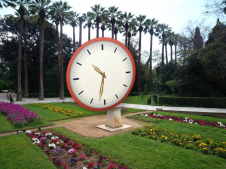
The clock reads 10h32
